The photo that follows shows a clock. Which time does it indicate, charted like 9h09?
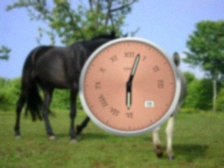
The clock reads 6h03
